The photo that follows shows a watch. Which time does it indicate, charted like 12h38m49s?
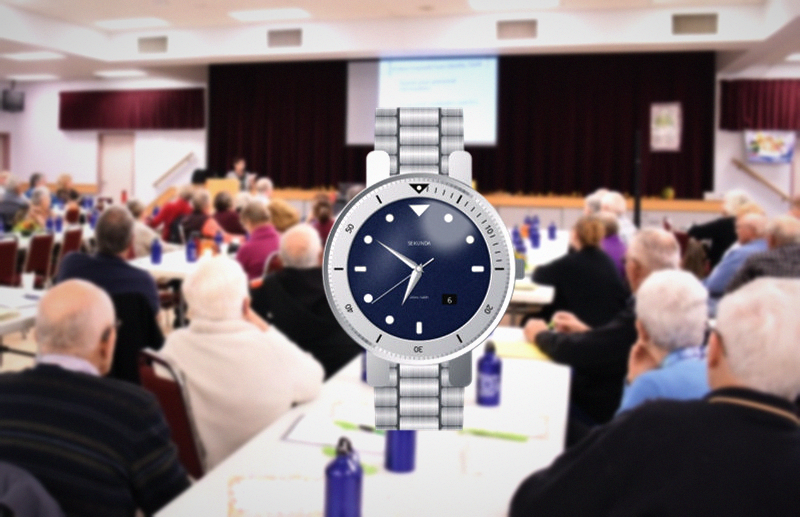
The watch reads 6h50m39s
